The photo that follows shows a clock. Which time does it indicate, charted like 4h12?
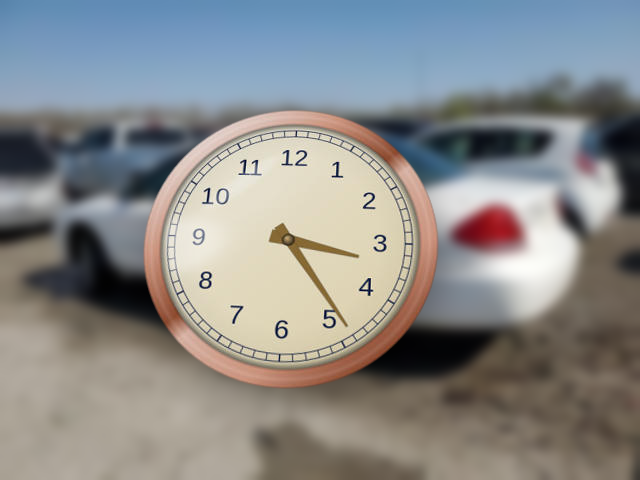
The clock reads 3h24
